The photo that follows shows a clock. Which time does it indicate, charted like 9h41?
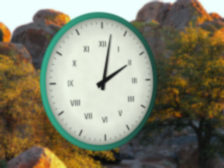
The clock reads 2h02
